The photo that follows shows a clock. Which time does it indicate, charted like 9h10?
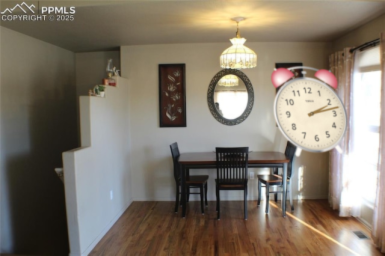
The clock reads 2h13
